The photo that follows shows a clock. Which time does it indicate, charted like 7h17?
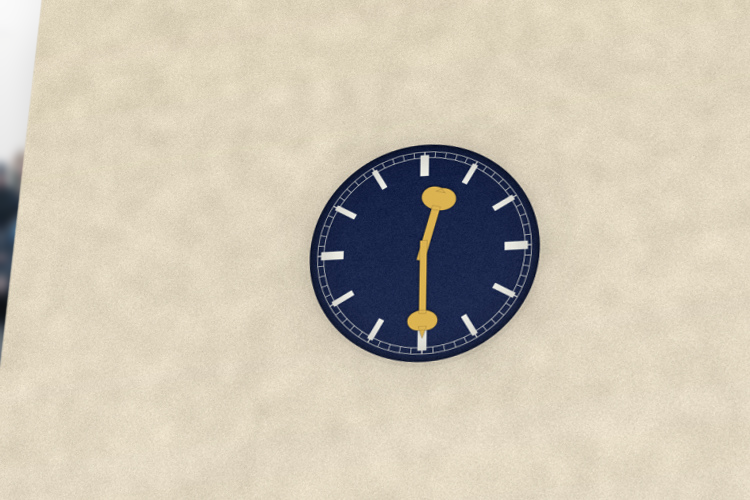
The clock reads 12h30
